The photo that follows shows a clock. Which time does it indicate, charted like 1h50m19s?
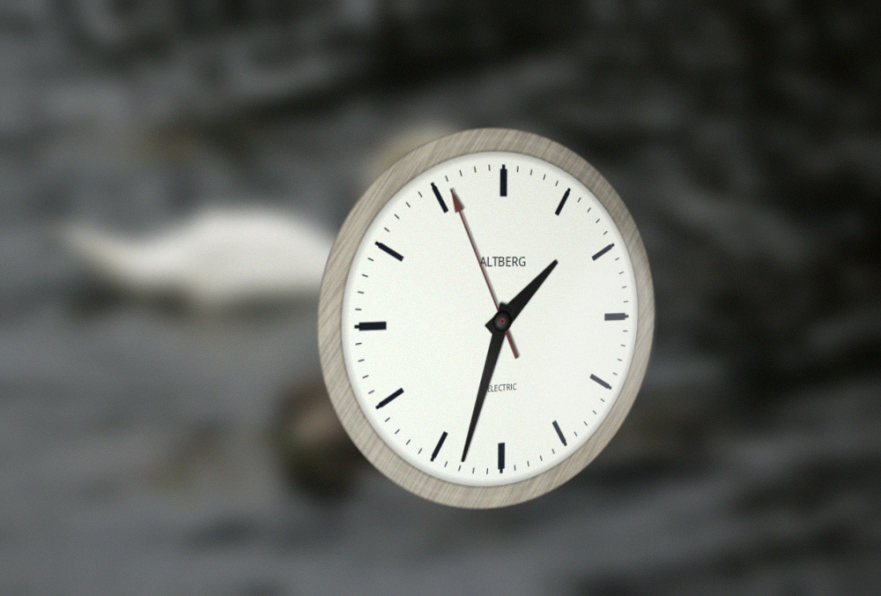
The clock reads 1h32m56s
